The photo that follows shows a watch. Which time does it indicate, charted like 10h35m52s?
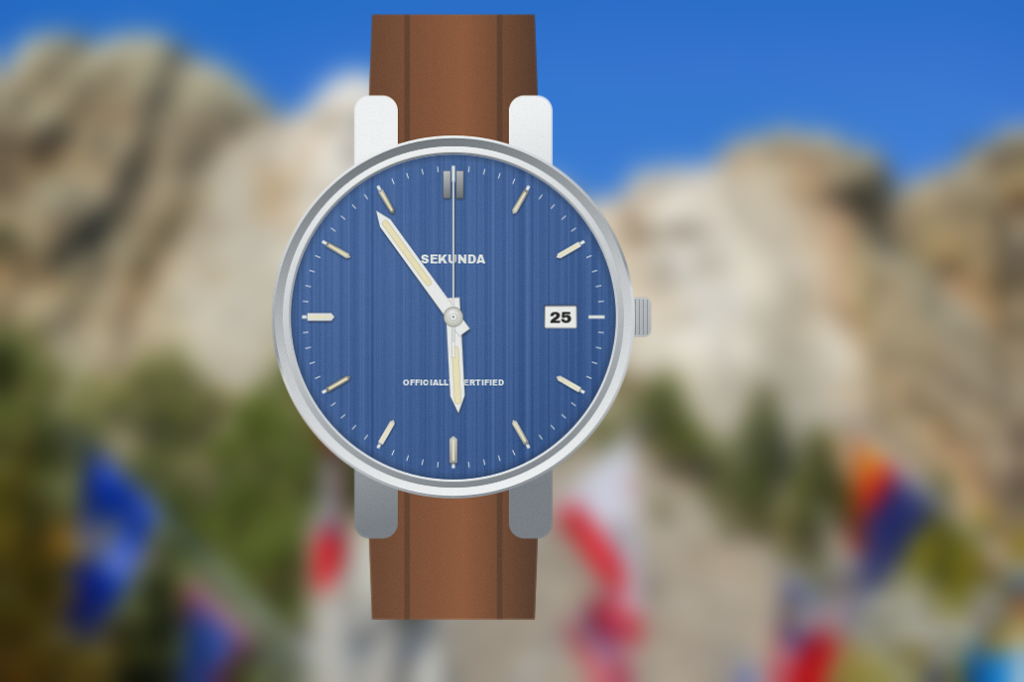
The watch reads 5h54m00s
